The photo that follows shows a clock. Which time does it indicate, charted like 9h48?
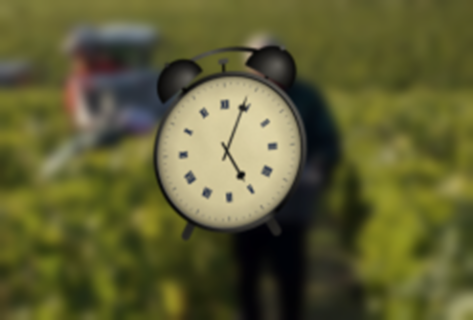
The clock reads 5h04
